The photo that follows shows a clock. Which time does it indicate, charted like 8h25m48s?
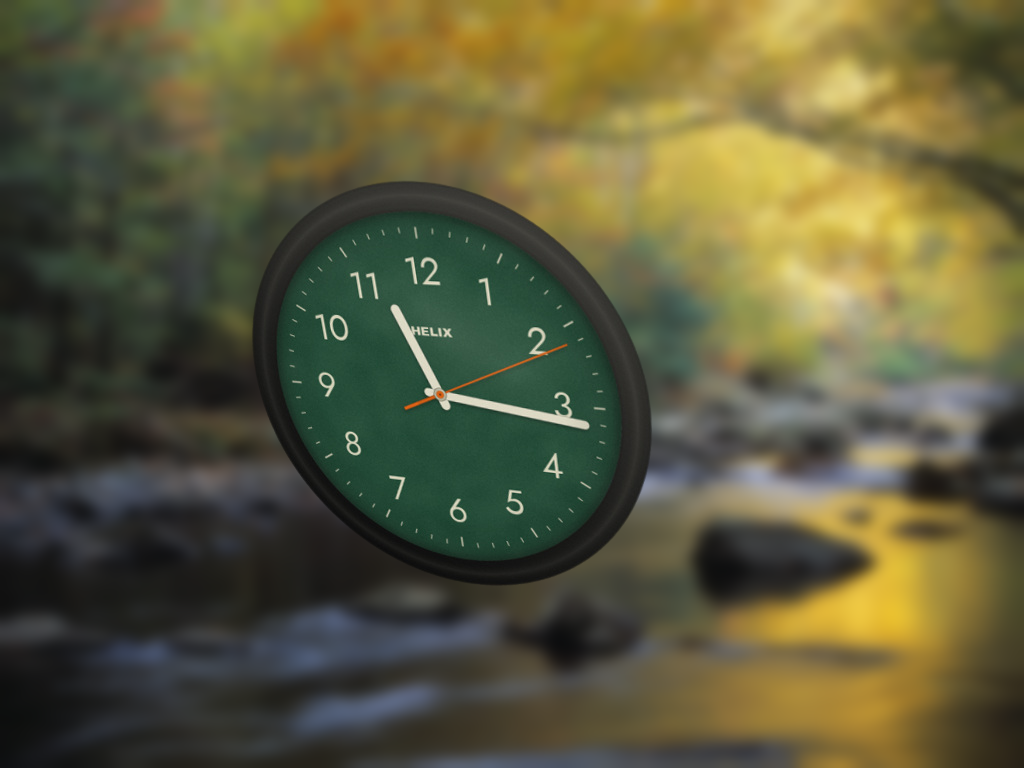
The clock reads 11h16m11s
